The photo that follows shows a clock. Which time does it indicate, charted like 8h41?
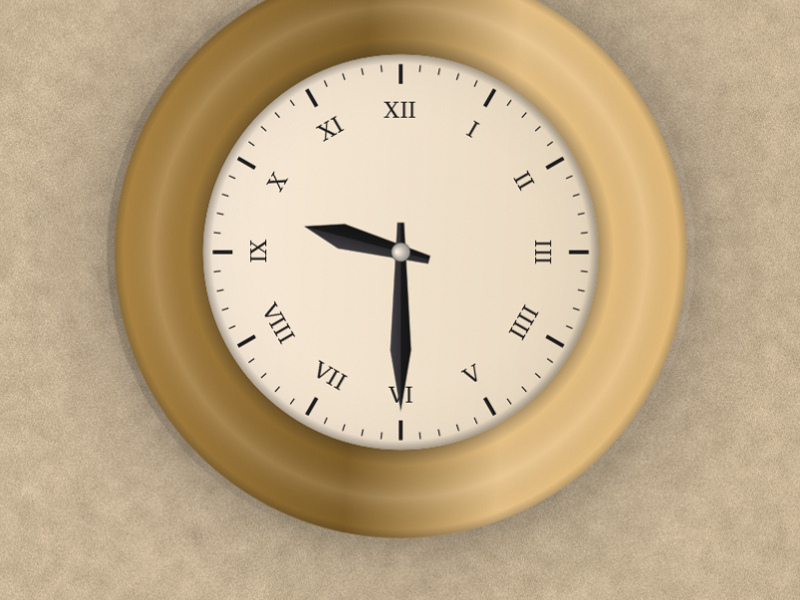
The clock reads 9h30
